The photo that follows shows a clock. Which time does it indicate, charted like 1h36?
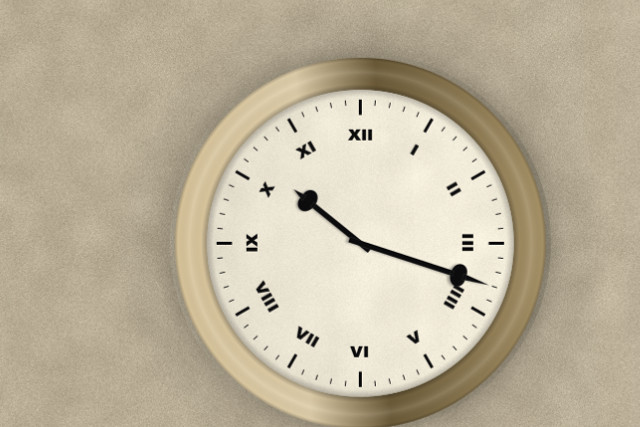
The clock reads 10h18
